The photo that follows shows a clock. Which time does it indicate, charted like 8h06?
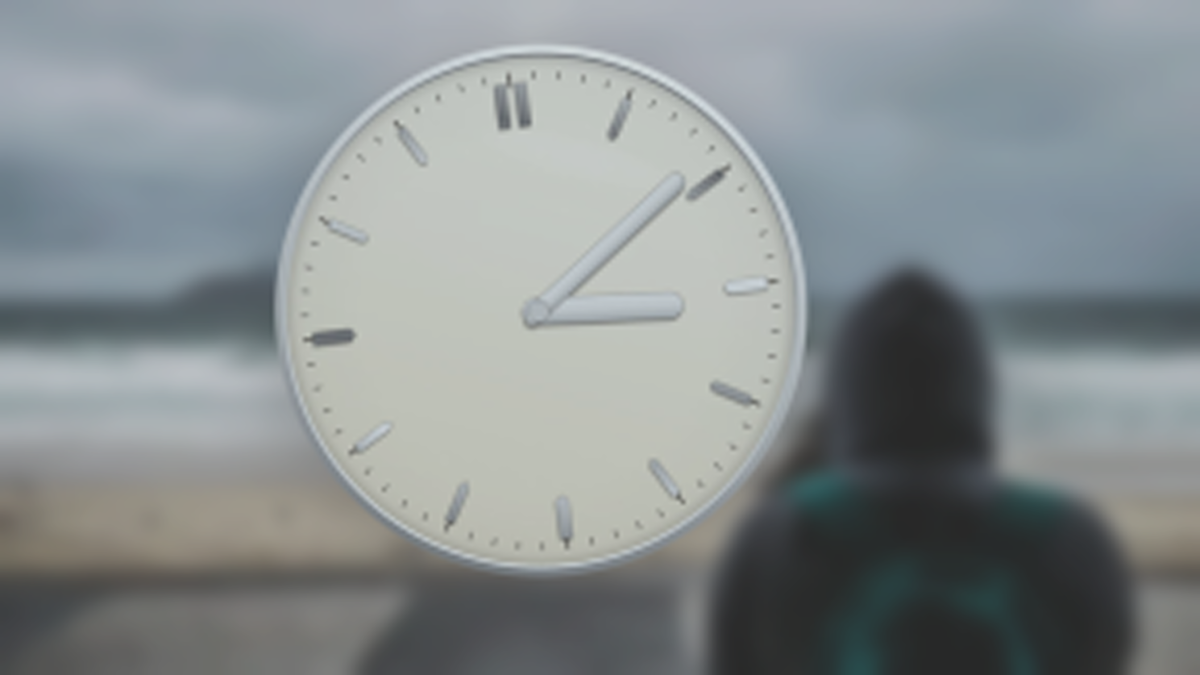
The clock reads 3h09
